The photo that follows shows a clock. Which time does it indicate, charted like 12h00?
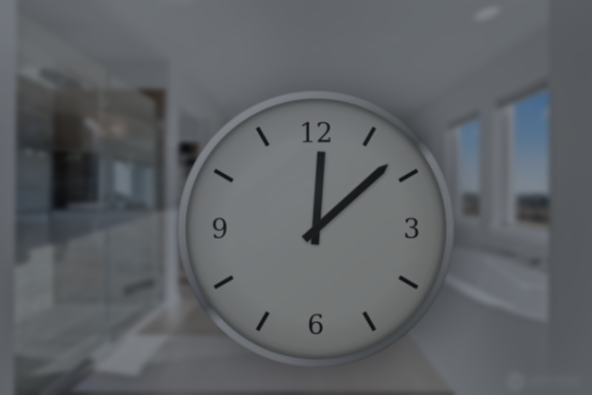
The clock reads 12h08
